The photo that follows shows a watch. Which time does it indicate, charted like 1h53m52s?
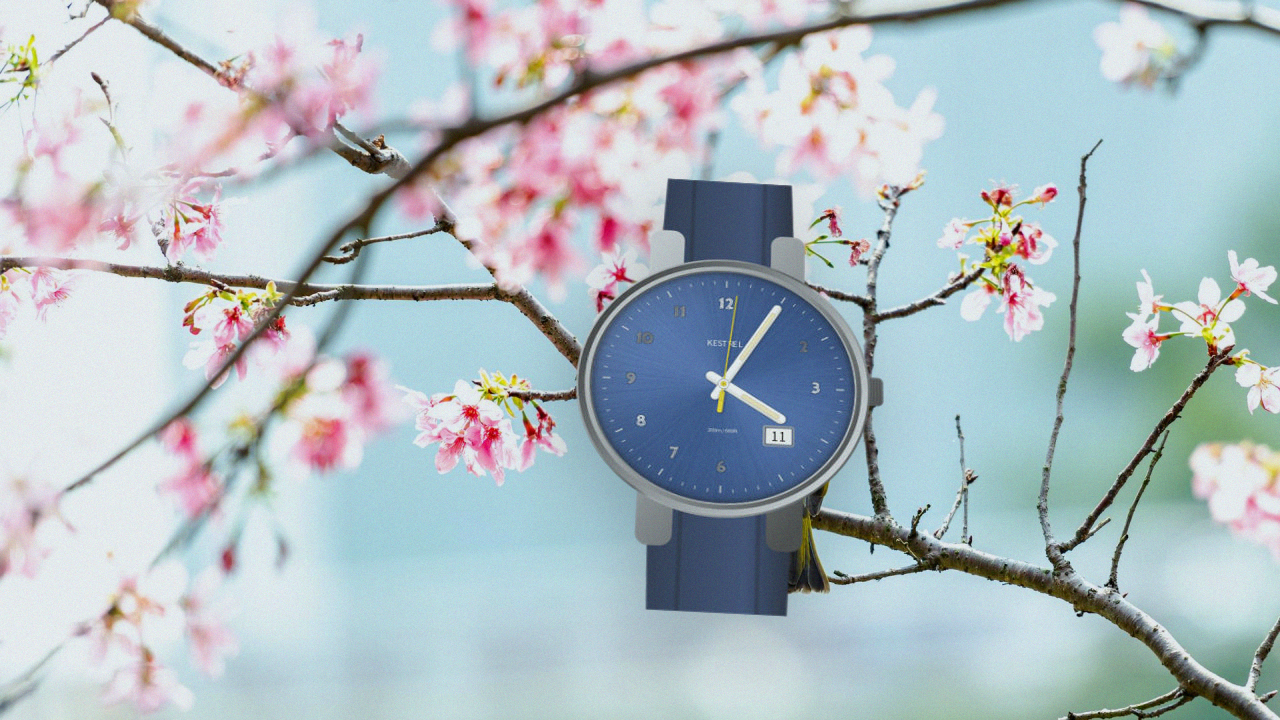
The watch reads 4h05m01s
